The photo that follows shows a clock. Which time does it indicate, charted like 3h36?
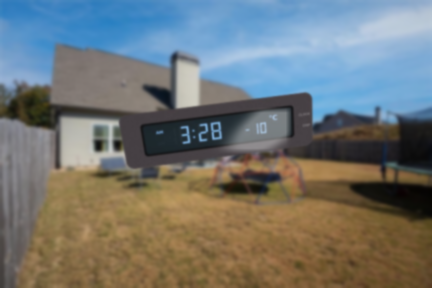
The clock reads 3h28
